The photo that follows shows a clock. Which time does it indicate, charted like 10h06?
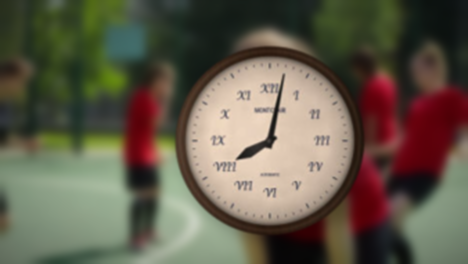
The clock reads 8h02
